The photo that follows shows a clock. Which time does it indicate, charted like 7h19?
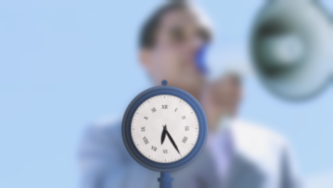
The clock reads 6h25
